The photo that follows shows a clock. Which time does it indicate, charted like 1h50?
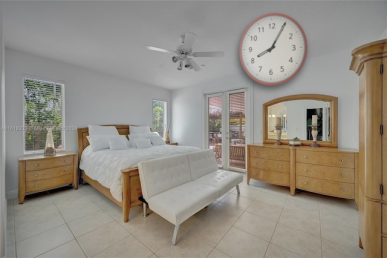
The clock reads 8h05
